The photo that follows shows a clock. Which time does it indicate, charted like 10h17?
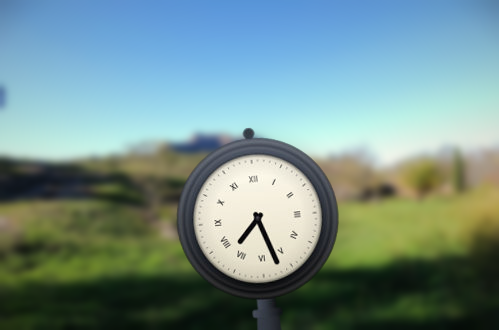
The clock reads 7h27
